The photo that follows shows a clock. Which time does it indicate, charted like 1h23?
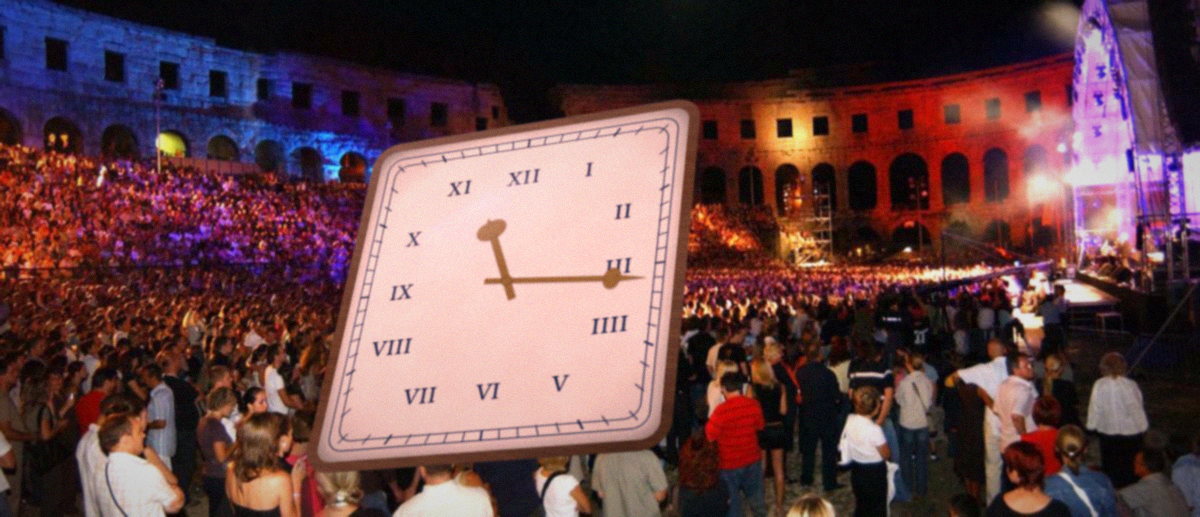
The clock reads 11h16
